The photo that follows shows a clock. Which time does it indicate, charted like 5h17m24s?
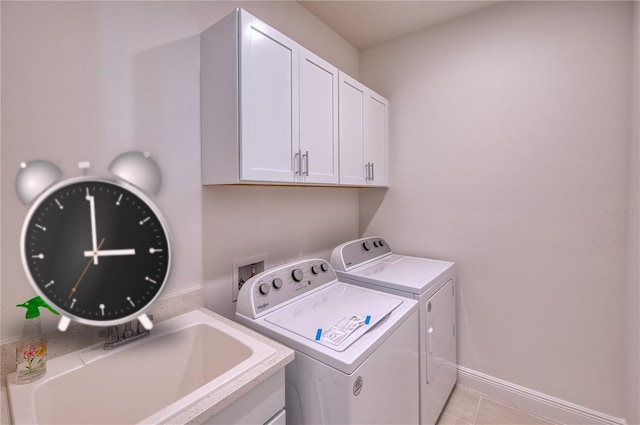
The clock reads 3h00m36s
